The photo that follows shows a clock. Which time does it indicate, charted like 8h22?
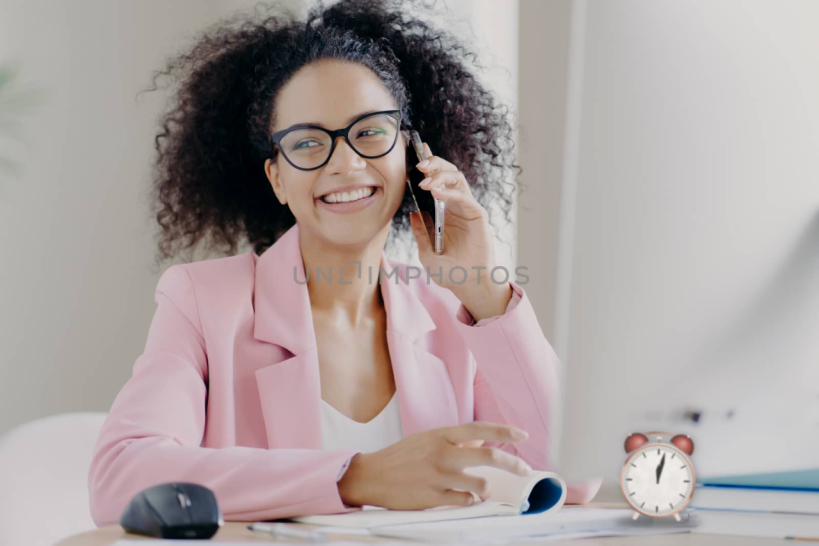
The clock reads 12h02
